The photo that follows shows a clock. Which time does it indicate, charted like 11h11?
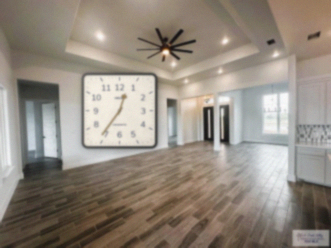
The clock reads 12h36
